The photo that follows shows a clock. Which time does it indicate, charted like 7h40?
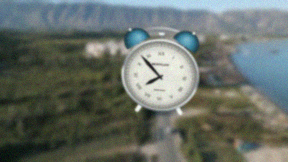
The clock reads 7h53
